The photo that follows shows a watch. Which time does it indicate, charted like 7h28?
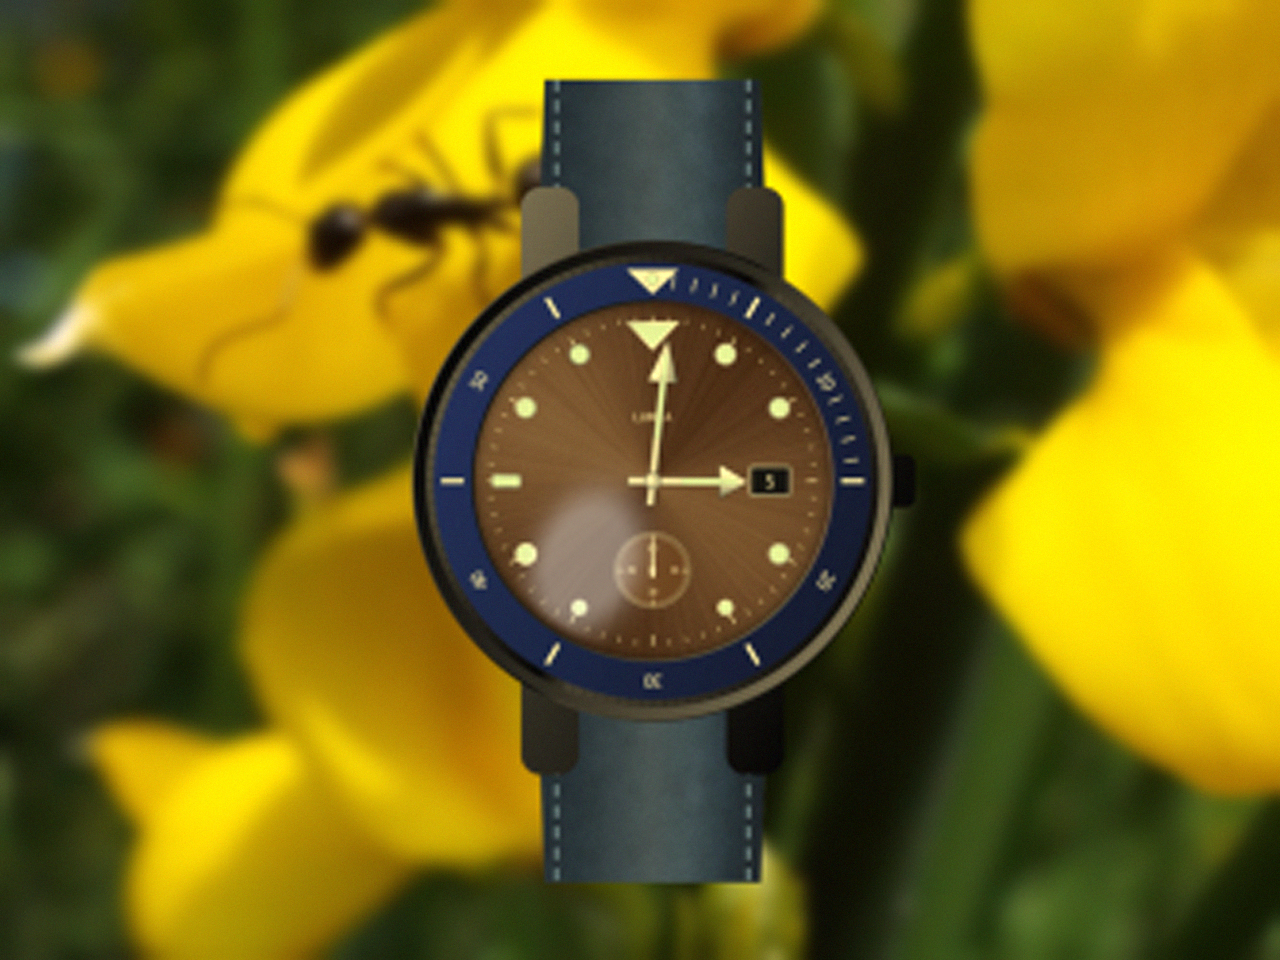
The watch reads 3h01
